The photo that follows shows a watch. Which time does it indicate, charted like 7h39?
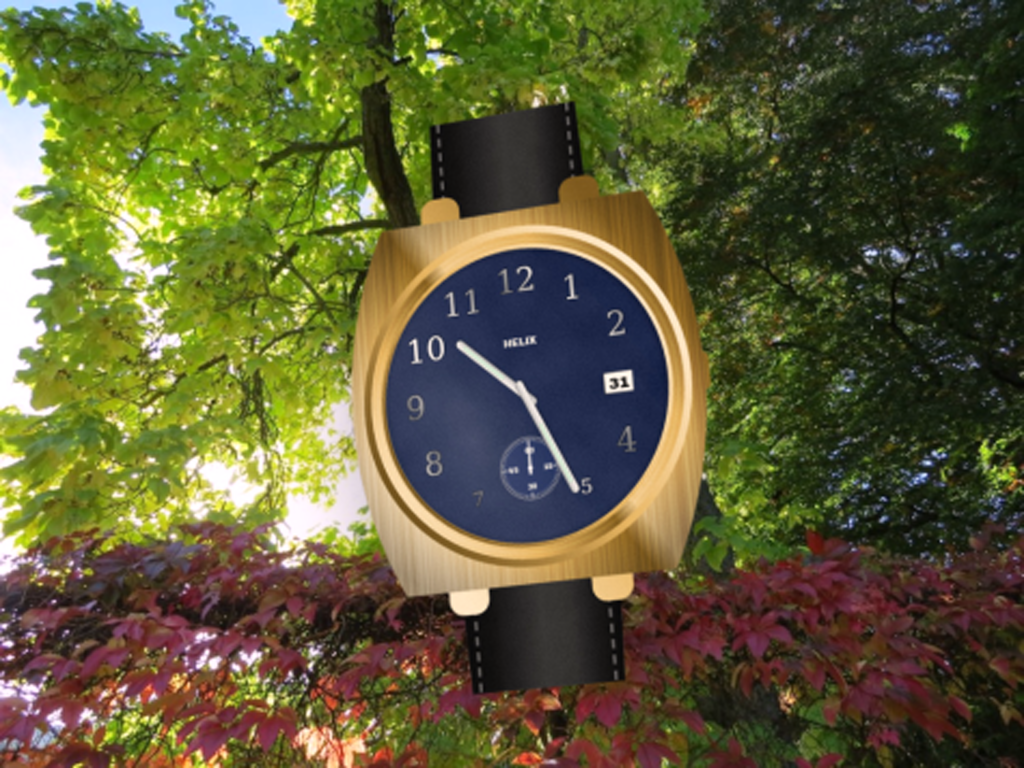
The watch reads 10h26
